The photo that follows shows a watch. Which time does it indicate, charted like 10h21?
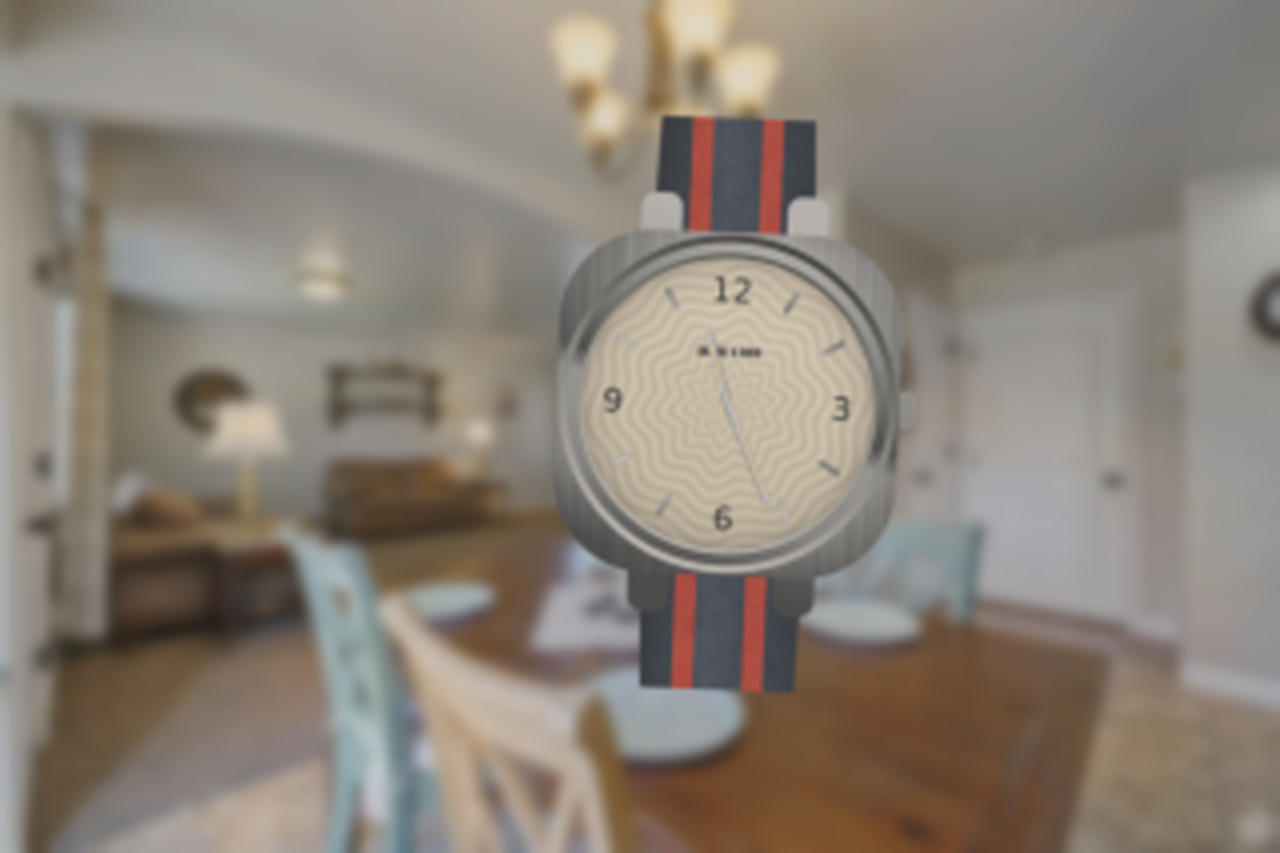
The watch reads 11h26
